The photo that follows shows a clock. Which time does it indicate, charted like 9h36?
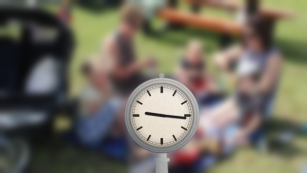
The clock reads 9h16
